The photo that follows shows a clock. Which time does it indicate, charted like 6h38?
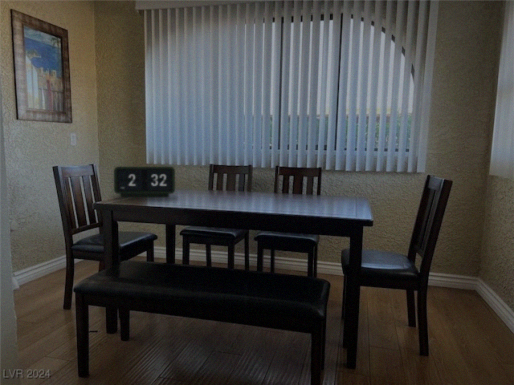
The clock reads 2h32
